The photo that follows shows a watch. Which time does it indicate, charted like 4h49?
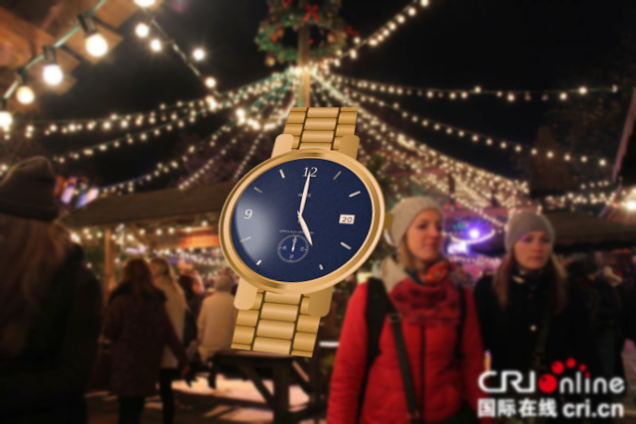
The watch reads 5h00
